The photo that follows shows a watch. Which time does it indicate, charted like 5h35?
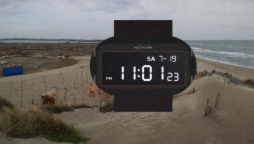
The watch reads 11h01
